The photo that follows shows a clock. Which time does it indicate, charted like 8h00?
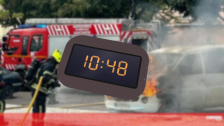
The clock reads 10h48
